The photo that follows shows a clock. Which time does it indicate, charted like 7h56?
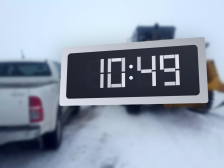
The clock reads 10h49
